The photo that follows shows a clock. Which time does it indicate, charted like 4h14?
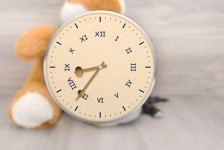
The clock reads 8h36
